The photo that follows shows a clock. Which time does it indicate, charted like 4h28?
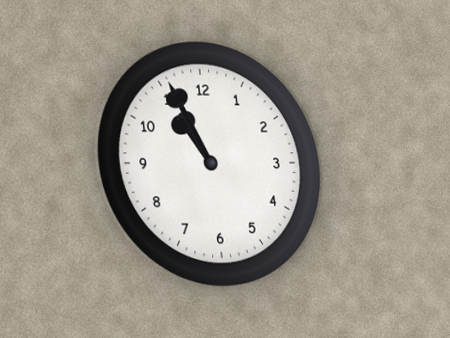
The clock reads 10h56
